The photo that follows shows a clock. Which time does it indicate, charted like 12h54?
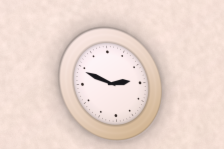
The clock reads 2h49
